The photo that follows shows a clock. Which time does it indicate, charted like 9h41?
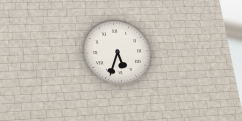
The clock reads 5h34
